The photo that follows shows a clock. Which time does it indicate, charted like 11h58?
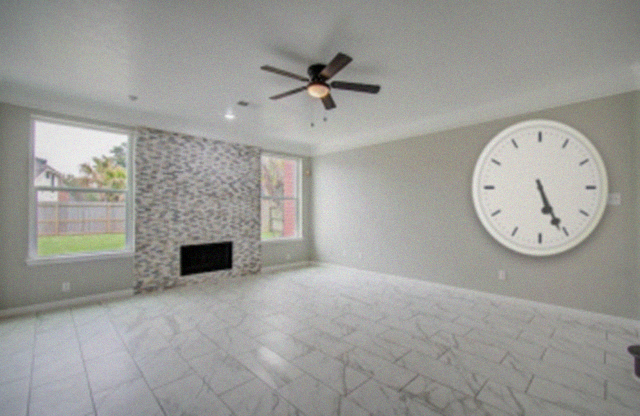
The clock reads 5h26
